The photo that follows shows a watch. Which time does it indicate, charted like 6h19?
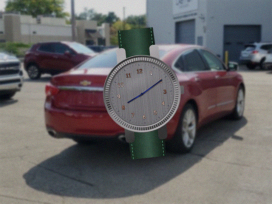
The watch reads 8h10
